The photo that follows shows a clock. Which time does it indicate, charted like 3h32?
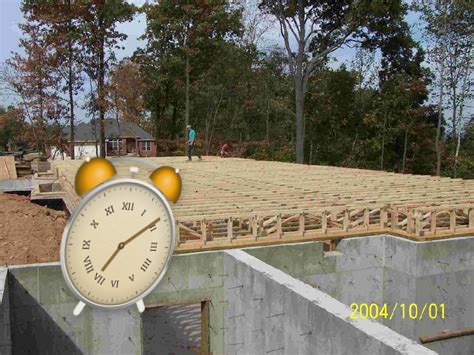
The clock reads 7h09
